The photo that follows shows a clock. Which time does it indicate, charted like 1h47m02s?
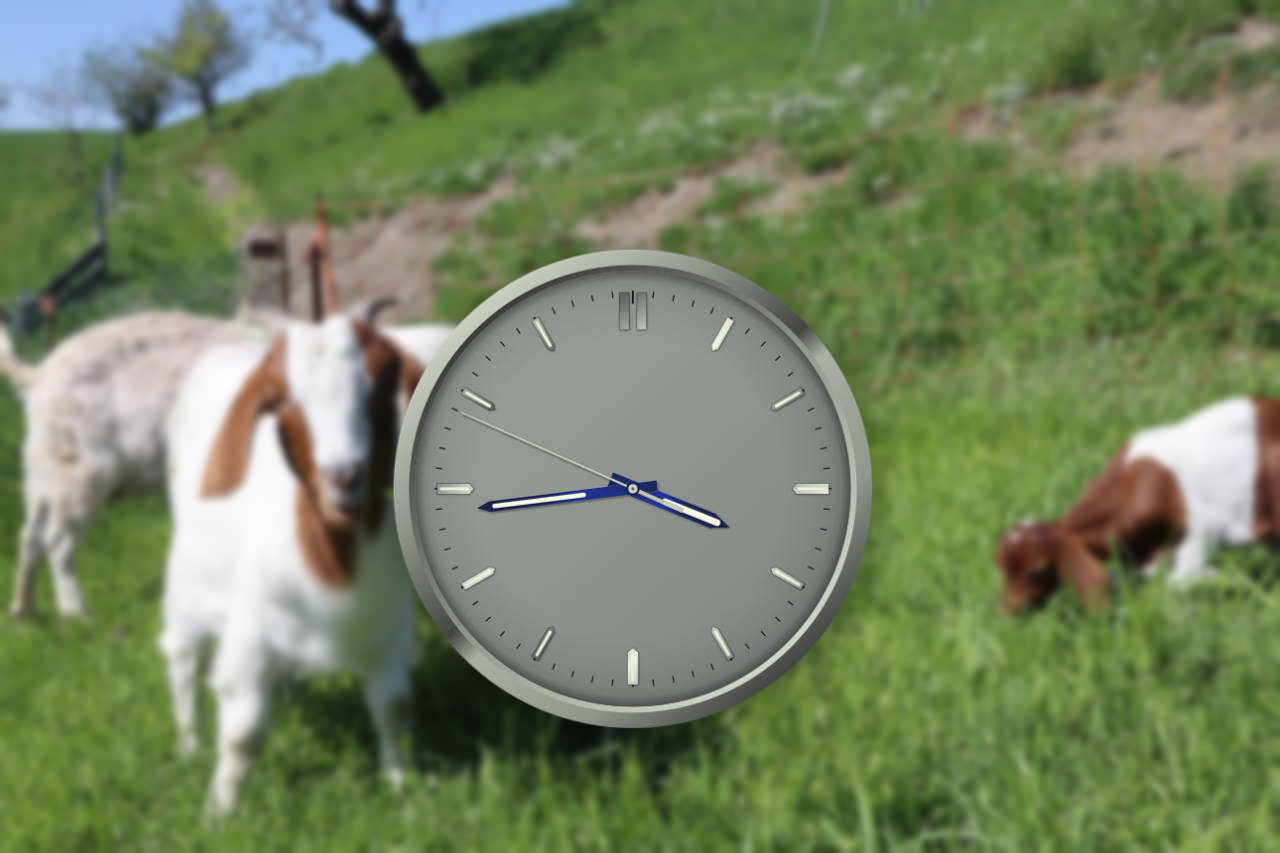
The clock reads 3h43m49s
